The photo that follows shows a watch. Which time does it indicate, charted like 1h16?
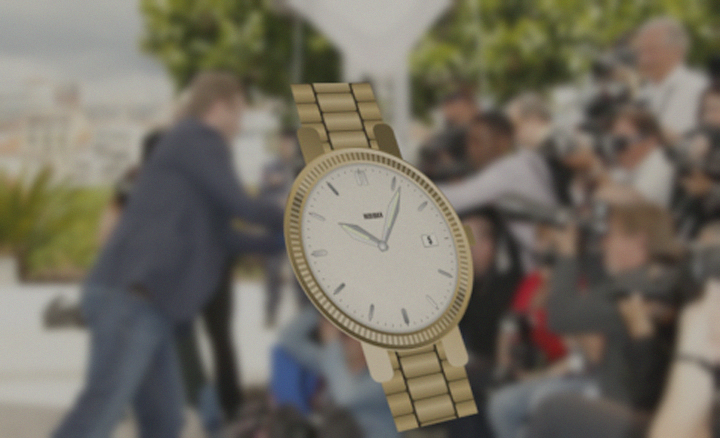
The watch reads 10h06
